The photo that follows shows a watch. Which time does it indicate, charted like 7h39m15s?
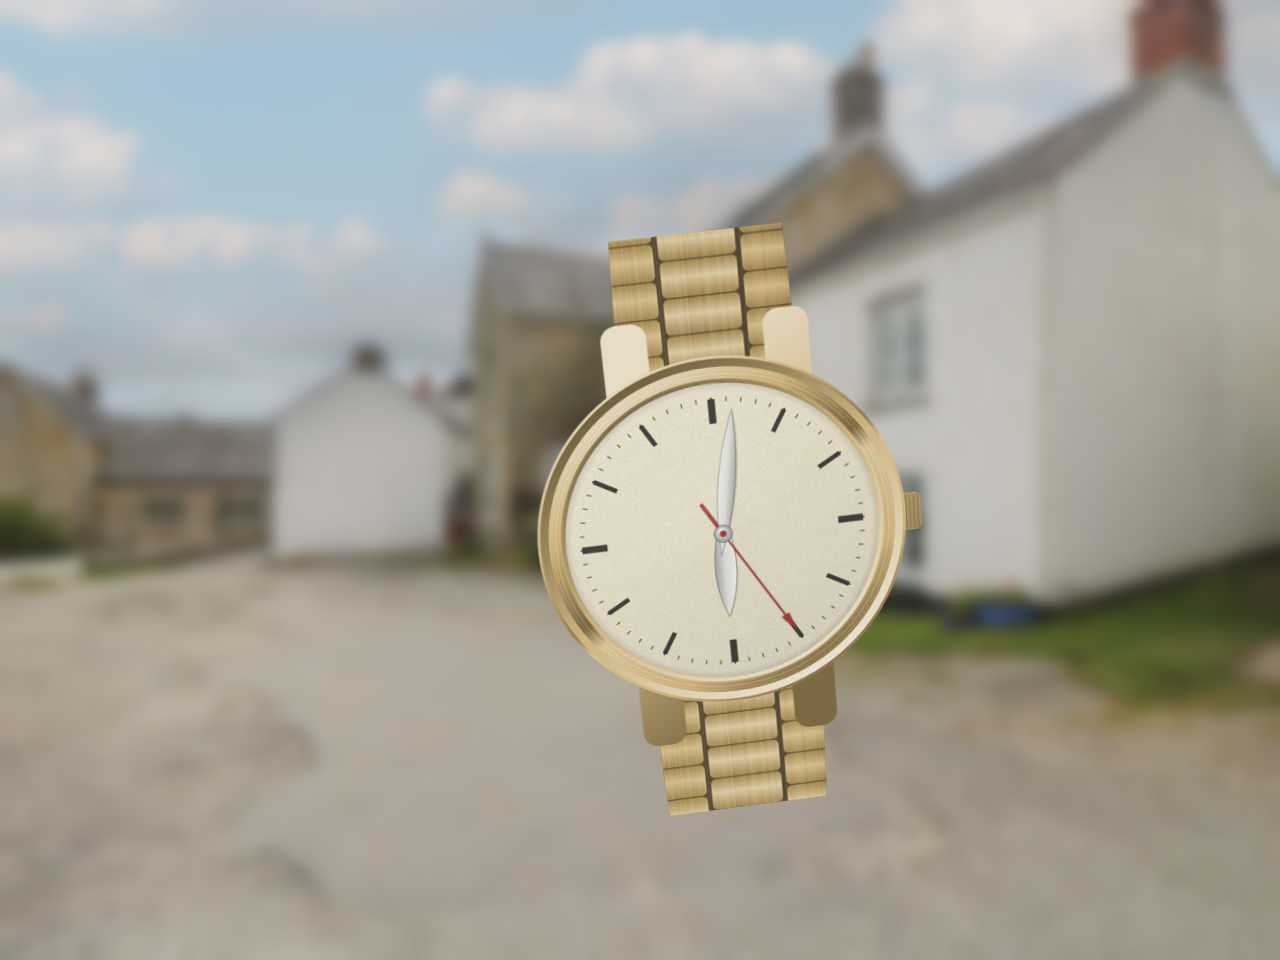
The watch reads 6h01m25s
